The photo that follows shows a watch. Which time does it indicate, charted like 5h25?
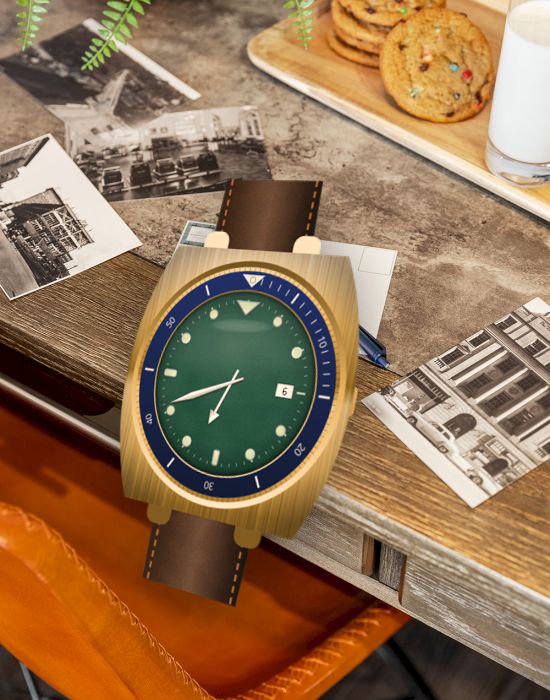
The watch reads 6h41
